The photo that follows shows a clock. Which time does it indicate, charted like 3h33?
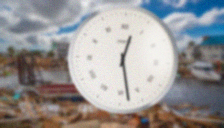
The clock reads 12h28
